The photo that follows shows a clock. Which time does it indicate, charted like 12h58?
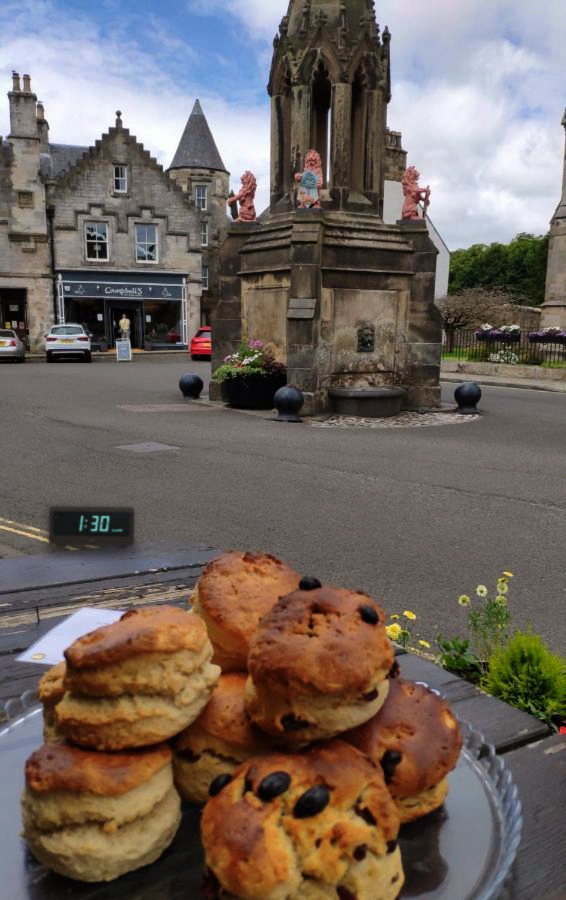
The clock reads 1h30
